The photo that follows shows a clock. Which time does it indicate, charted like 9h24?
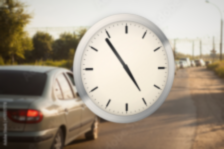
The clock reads 4h54
